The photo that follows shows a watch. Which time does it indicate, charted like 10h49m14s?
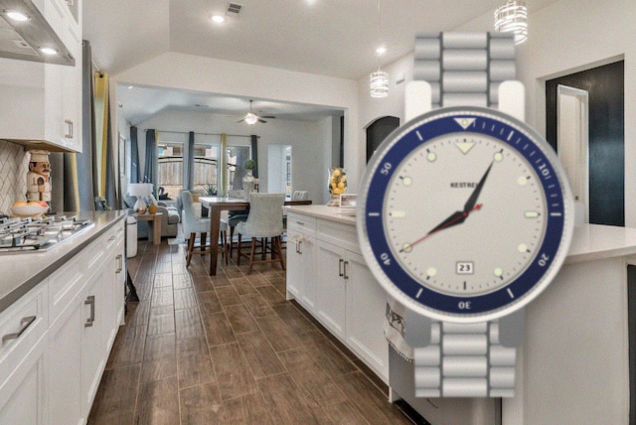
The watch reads 8h04m40s
